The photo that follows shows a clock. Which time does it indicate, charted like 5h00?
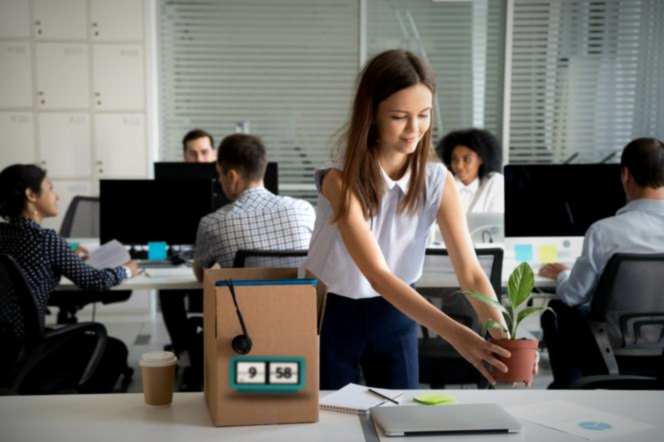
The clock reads 9h58
